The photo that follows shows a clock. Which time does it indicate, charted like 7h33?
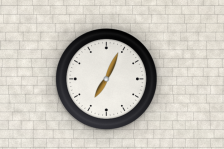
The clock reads 7h04
